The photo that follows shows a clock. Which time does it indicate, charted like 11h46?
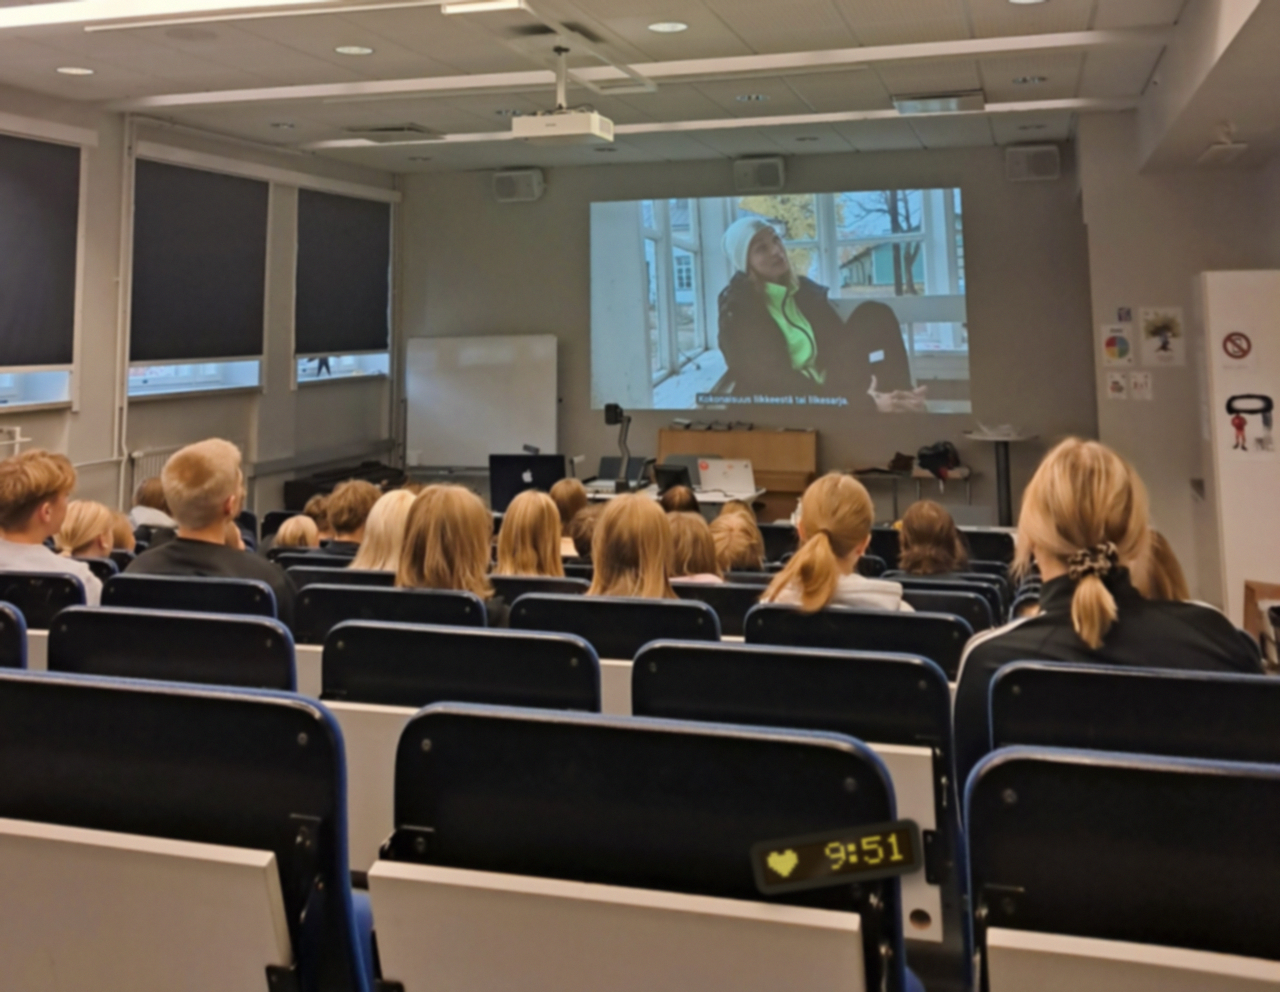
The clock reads 9h51
